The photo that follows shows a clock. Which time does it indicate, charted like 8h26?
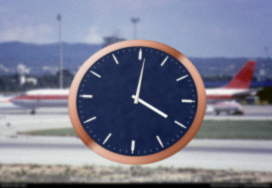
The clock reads 4h01
